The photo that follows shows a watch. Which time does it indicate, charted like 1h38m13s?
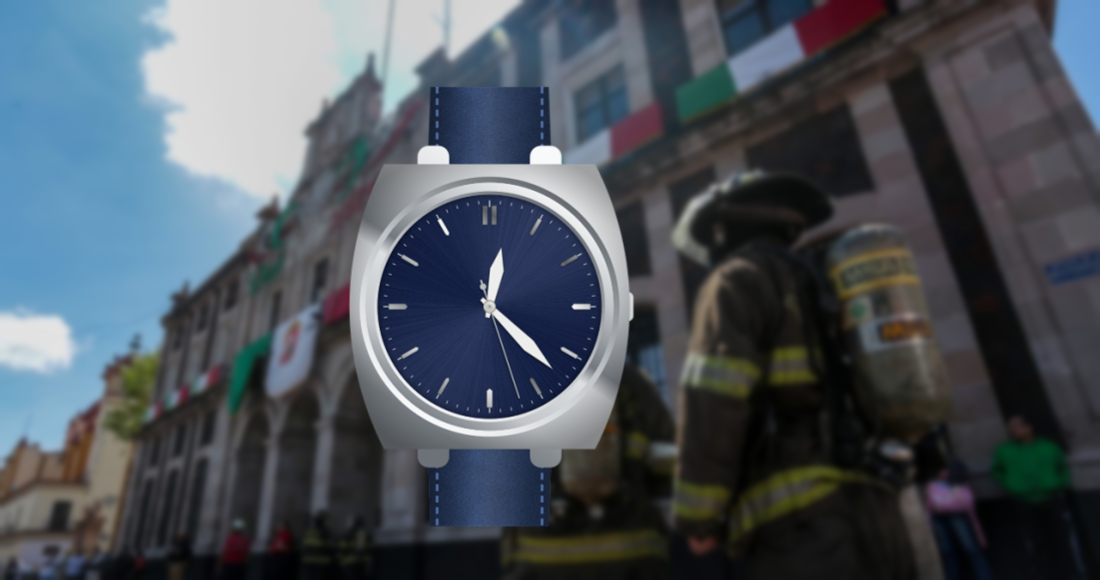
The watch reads 12h22m27s
